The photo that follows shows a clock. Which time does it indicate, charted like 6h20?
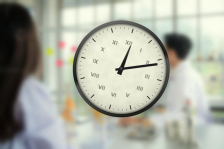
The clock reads 12h11
